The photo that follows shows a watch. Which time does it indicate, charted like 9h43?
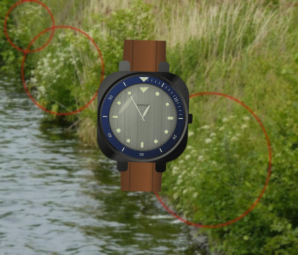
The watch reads 12h55
